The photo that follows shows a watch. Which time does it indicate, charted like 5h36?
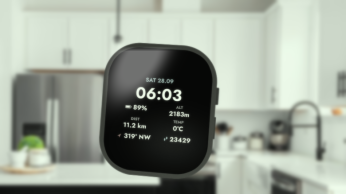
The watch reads 6h03
